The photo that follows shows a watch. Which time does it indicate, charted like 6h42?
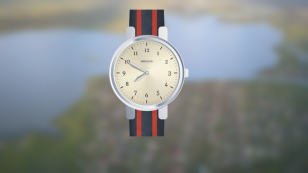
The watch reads 7h50
